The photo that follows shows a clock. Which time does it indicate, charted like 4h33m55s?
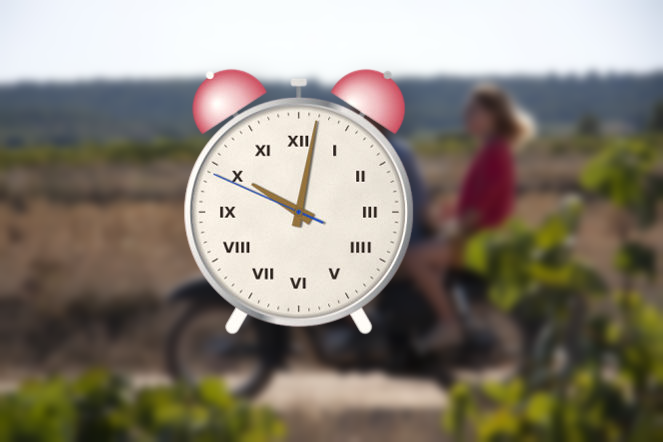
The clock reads 10h01m49s
